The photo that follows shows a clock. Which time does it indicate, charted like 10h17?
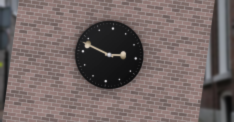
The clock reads 2h48
